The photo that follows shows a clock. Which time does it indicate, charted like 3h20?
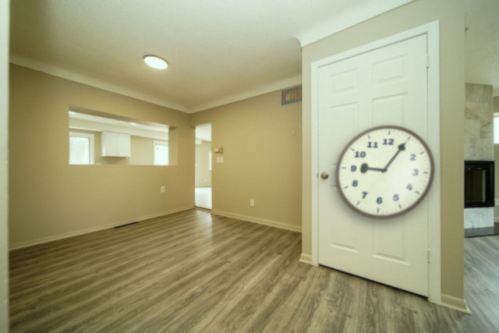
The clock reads 9h05
